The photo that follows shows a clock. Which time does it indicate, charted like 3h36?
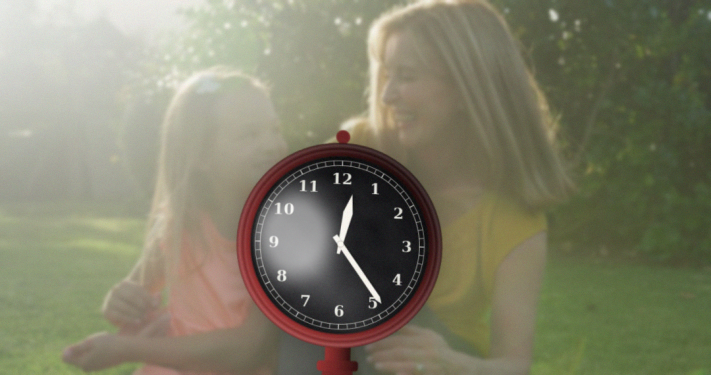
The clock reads 12h24
